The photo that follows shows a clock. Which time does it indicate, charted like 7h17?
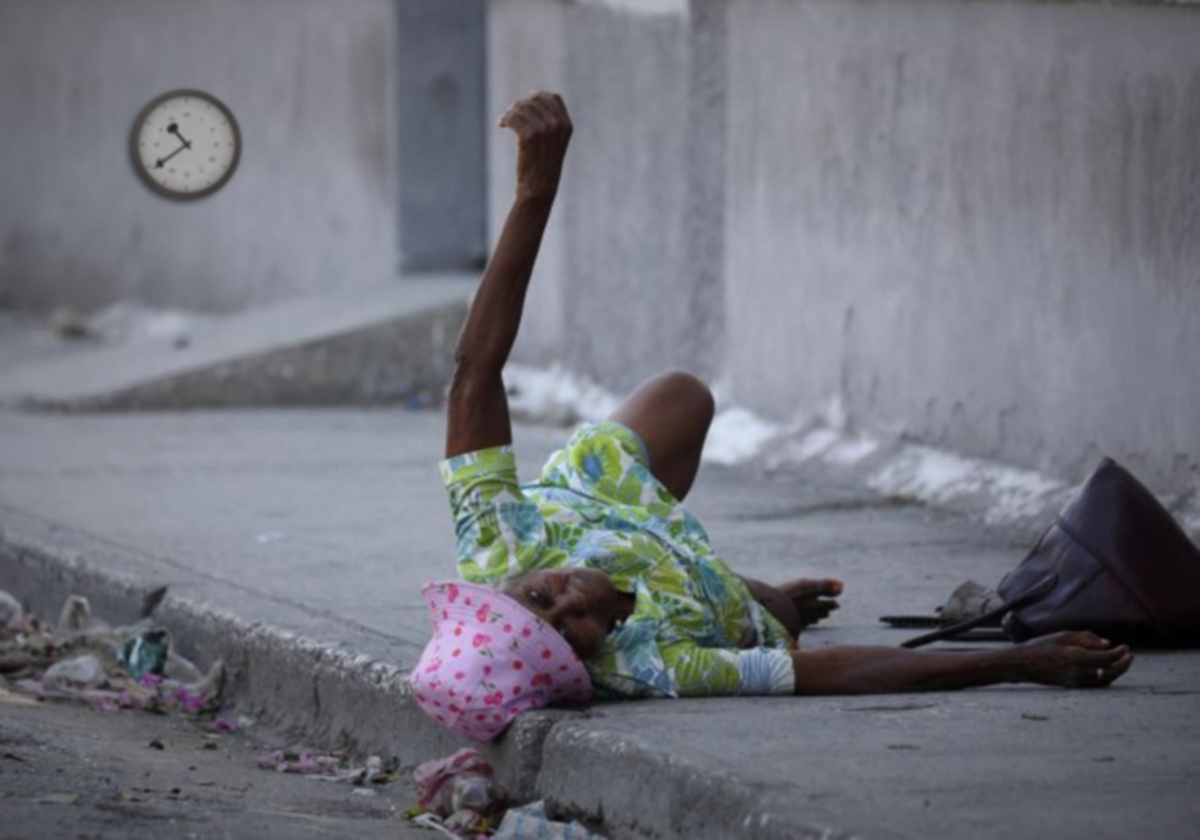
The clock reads 10h39
